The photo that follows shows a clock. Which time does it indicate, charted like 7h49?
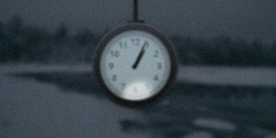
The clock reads 1h04
